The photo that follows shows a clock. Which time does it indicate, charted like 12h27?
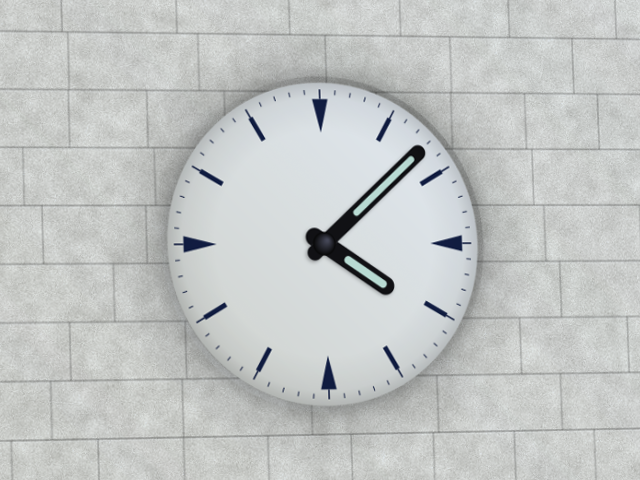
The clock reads 4h08
